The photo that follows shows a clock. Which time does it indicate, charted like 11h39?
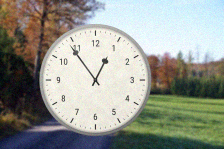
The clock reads 12h54
